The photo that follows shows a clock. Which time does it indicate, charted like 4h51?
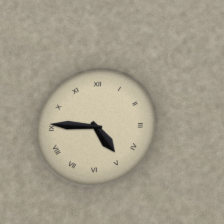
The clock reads 4h46
